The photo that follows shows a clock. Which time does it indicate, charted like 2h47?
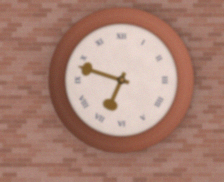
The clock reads 6h48
